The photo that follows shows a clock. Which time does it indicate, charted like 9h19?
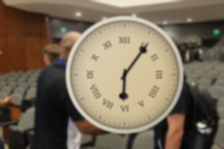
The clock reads 6h06
